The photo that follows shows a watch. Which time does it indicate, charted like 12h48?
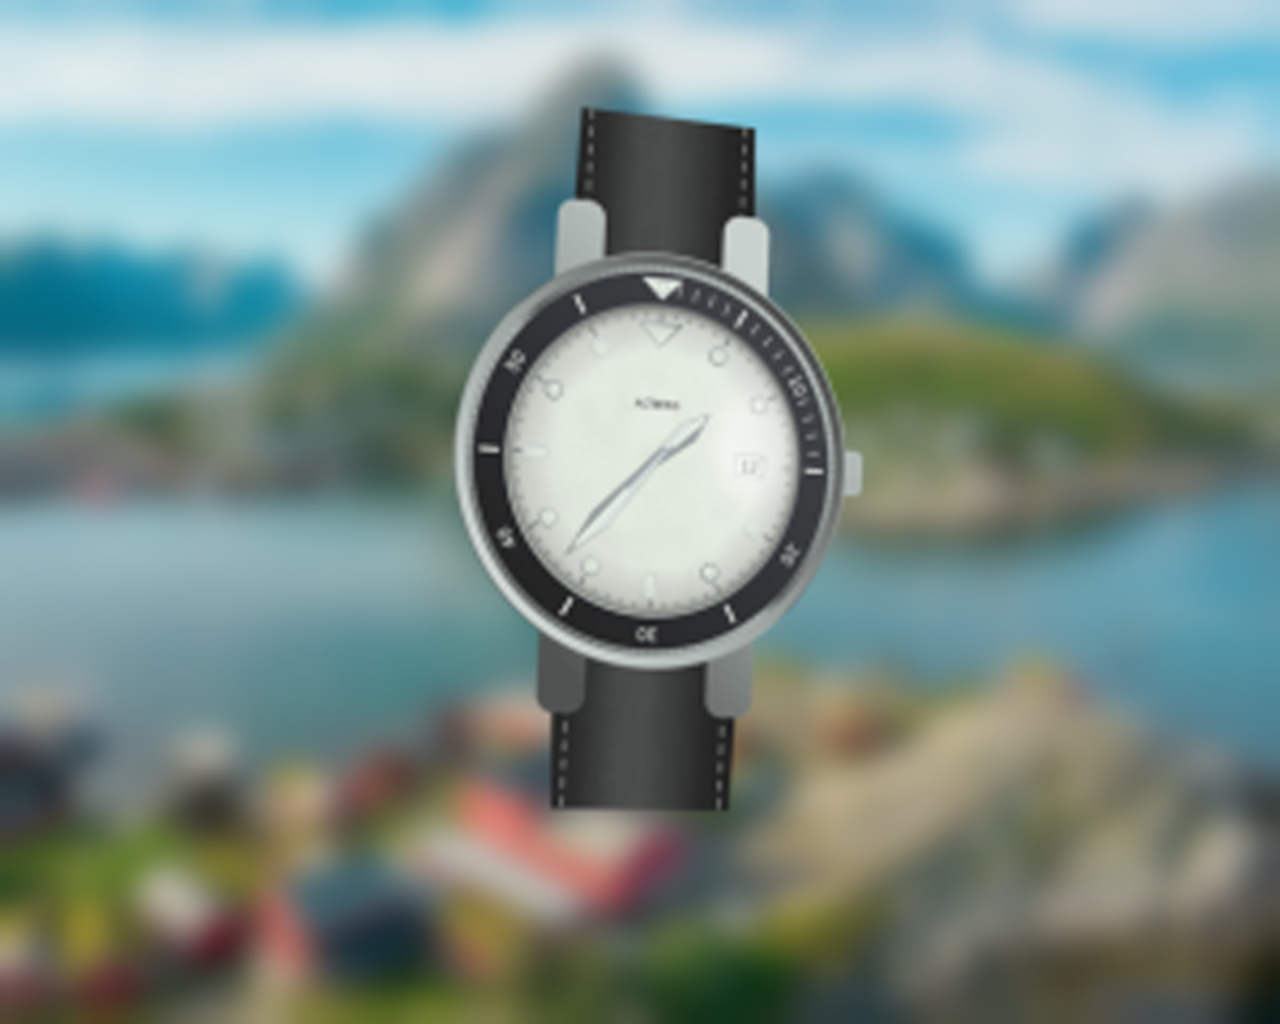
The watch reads 1h37
